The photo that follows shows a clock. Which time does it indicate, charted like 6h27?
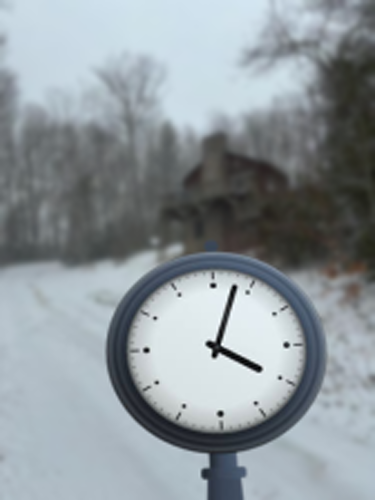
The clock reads 4h03
